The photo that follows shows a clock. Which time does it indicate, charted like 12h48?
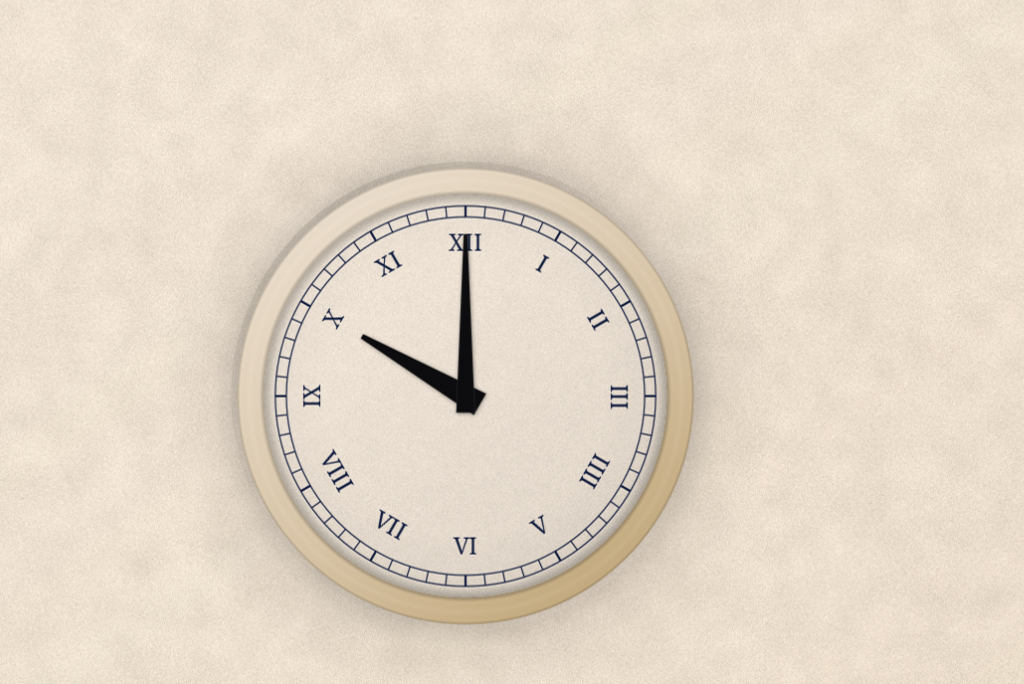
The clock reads 10h00
